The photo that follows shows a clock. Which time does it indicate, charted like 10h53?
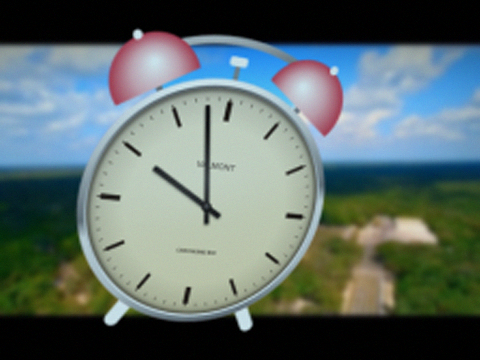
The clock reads 9h58
